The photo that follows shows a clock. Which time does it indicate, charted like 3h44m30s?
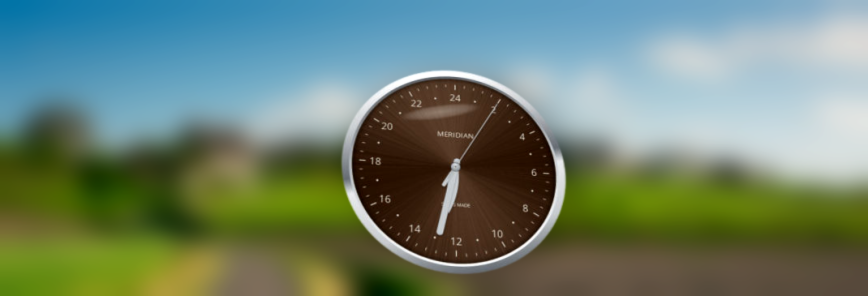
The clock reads 12h32m05s
